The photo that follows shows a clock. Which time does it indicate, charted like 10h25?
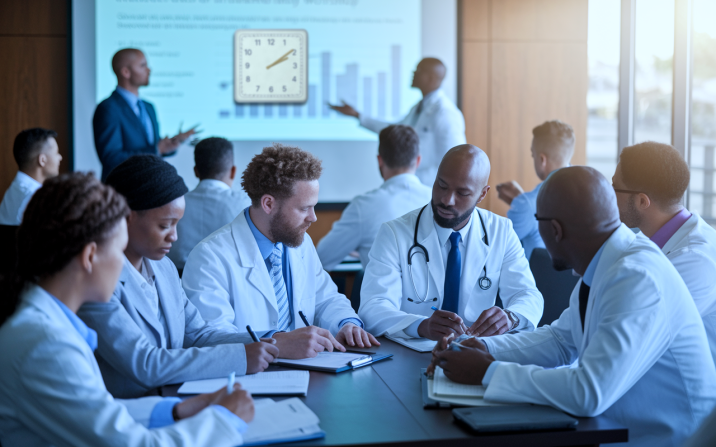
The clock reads 2h09
